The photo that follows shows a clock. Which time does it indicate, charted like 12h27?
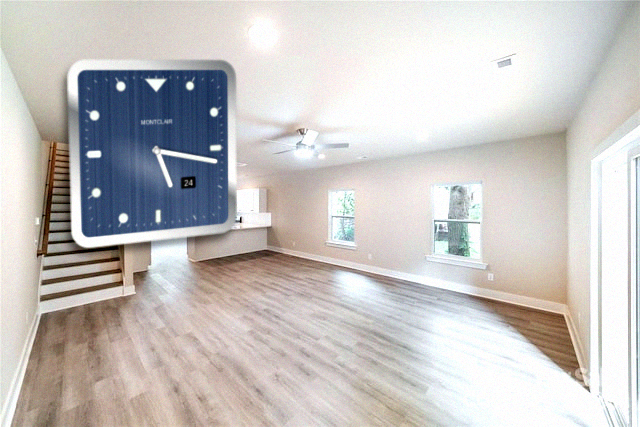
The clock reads 5h17
